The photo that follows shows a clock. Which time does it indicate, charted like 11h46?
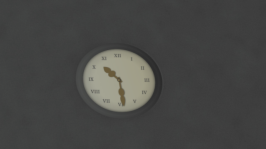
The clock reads 10h29
